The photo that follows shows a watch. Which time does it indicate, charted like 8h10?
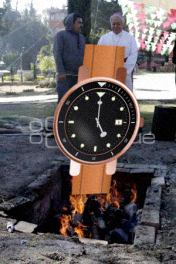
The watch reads 5h00
